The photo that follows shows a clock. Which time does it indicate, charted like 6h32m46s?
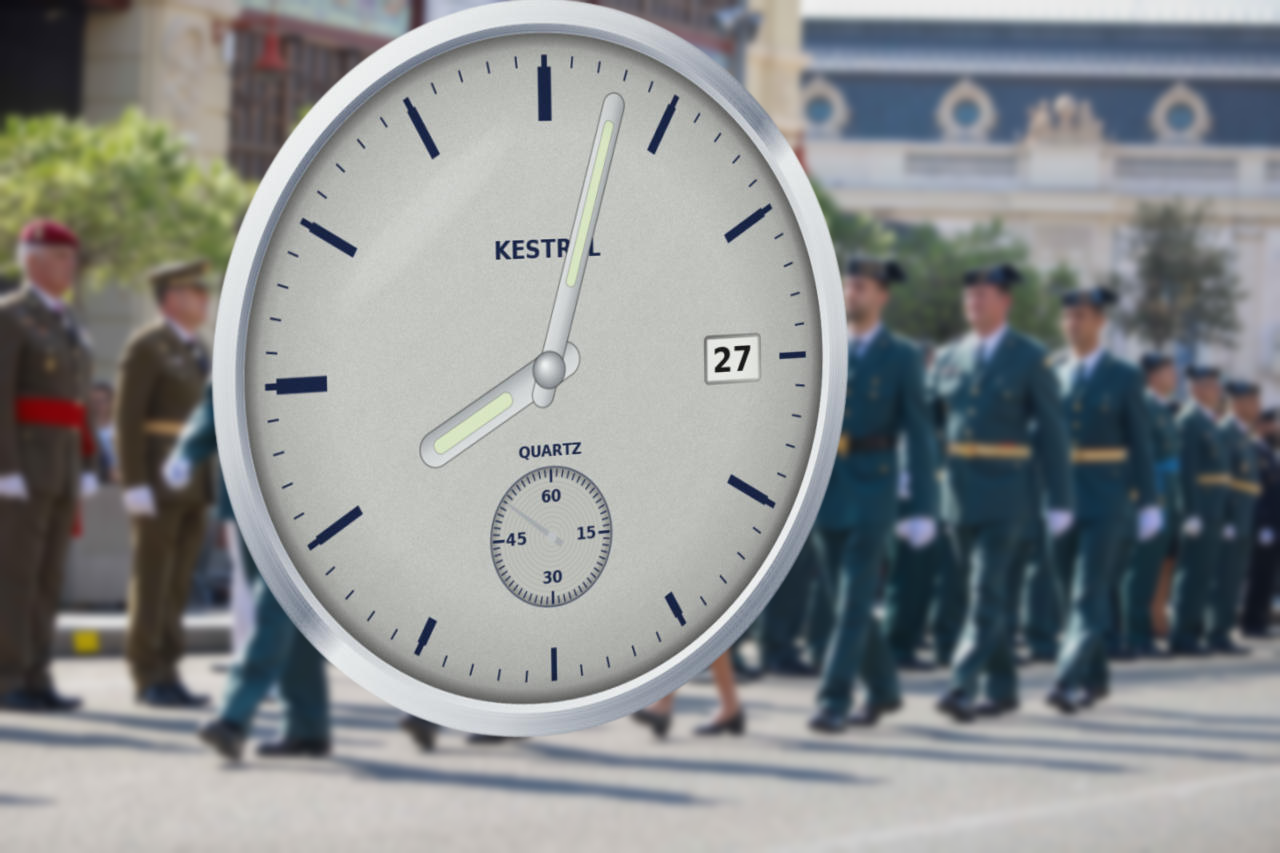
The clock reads 8h02m51s
